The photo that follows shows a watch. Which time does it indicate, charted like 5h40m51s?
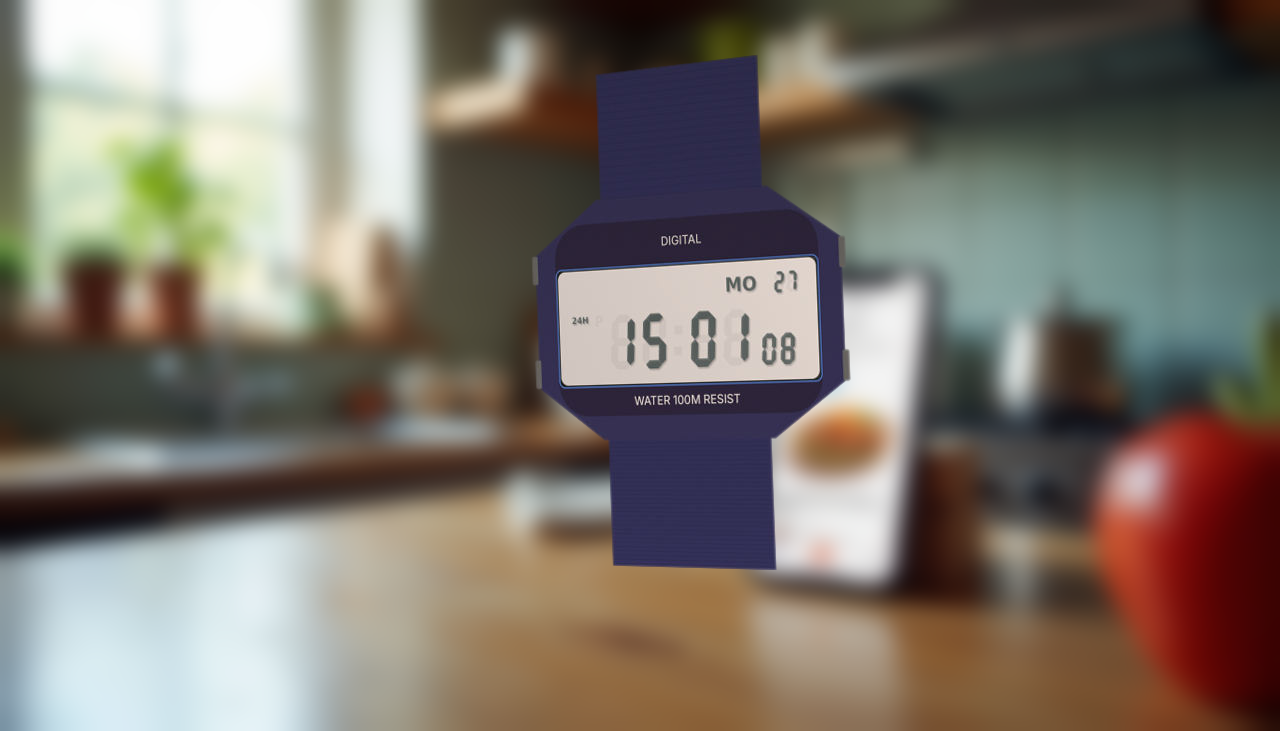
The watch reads 15h01m08s
